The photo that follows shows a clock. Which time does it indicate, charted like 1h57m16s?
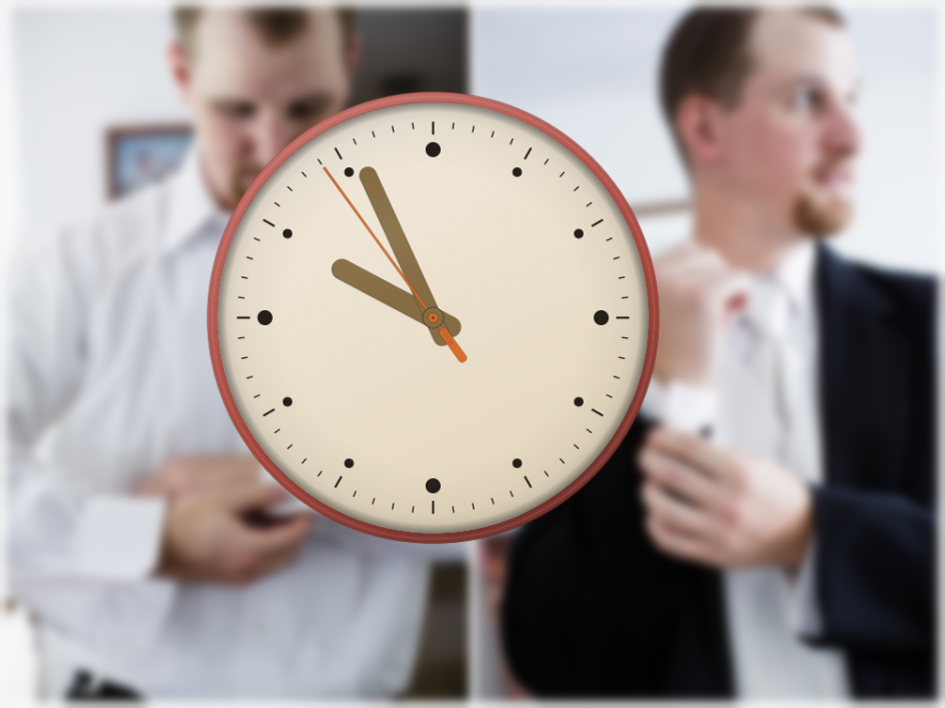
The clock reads 9h55m54s
